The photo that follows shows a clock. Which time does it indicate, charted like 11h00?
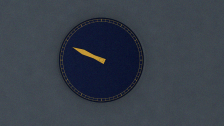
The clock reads 9h49
